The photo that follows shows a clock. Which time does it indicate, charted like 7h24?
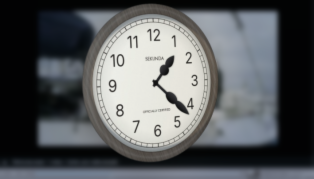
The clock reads 1h22
